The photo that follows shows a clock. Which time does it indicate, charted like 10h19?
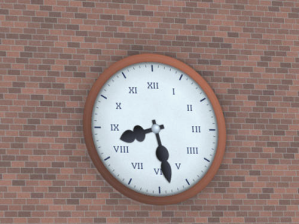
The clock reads 8h28
